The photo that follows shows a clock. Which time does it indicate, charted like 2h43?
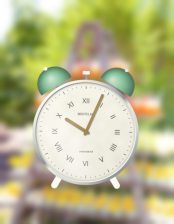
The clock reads 10h04
